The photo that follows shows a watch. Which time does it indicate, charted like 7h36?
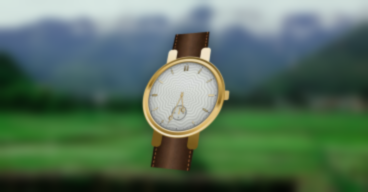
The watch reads 5h33
